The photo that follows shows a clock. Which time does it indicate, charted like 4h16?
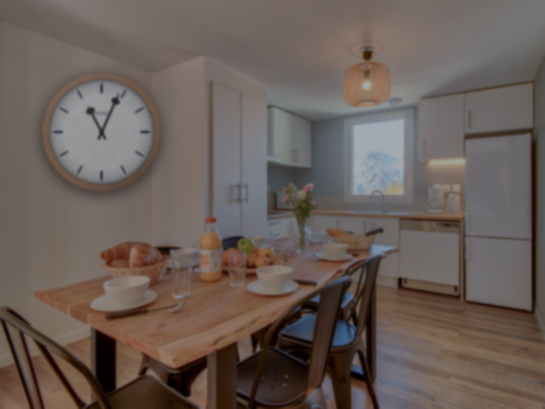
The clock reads 11h04
